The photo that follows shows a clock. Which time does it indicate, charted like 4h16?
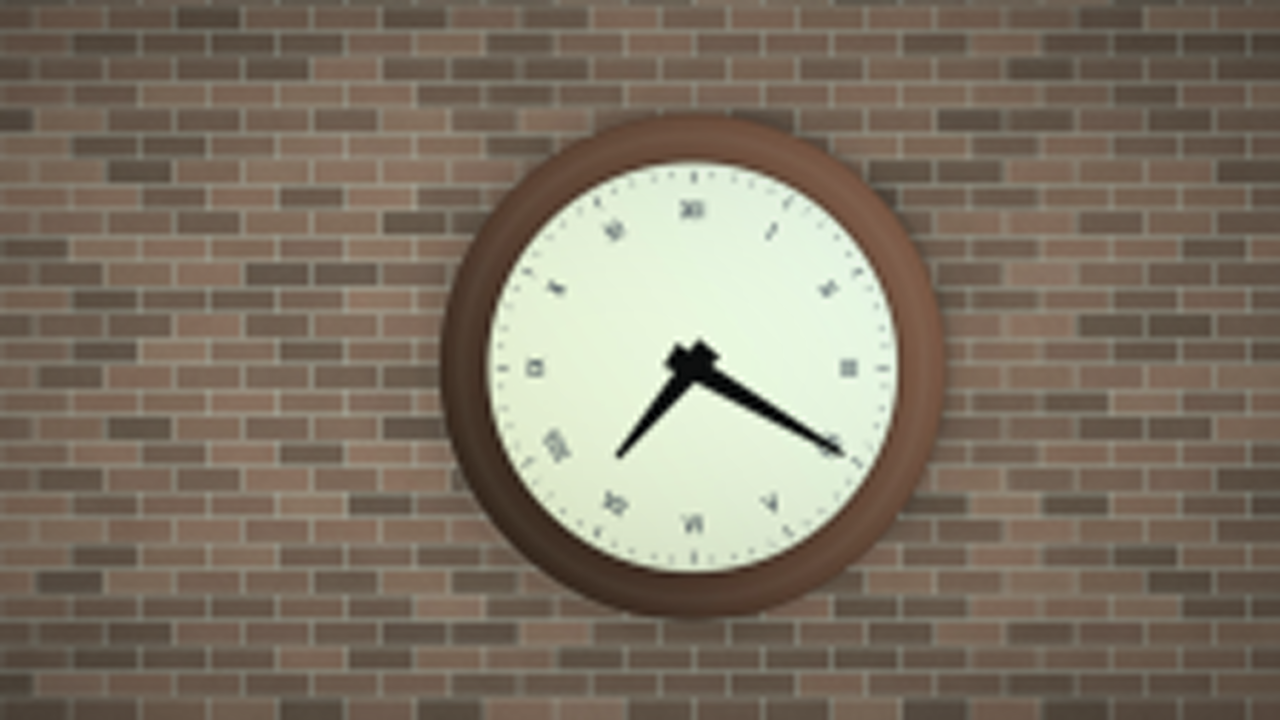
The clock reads 7h20
